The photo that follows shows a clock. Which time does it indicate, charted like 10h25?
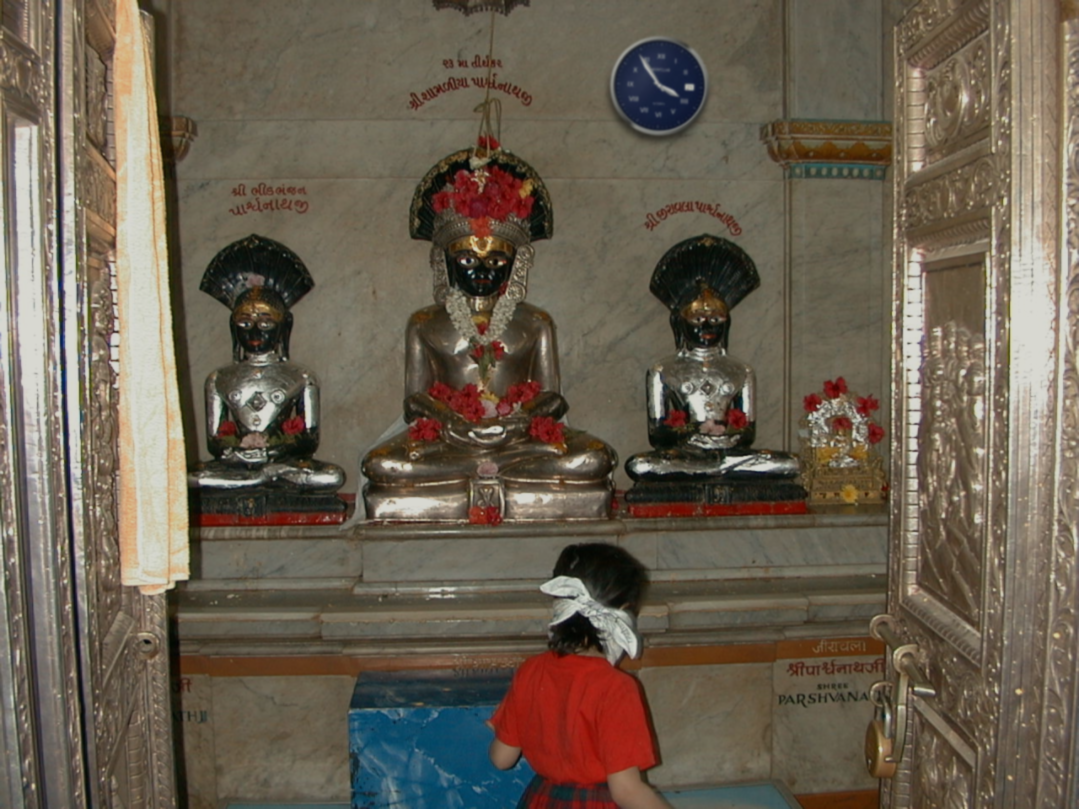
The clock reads 3h54
